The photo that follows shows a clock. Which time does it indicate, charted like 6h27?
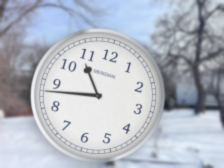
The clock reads 10h43
